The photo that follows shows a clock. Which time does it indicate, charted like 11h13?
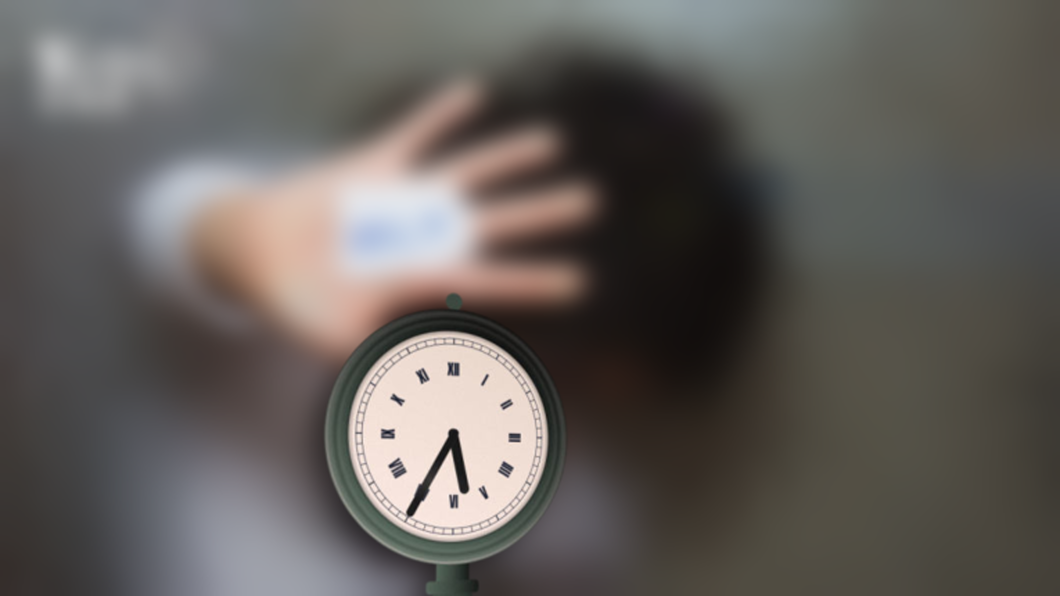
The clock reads 5h35
